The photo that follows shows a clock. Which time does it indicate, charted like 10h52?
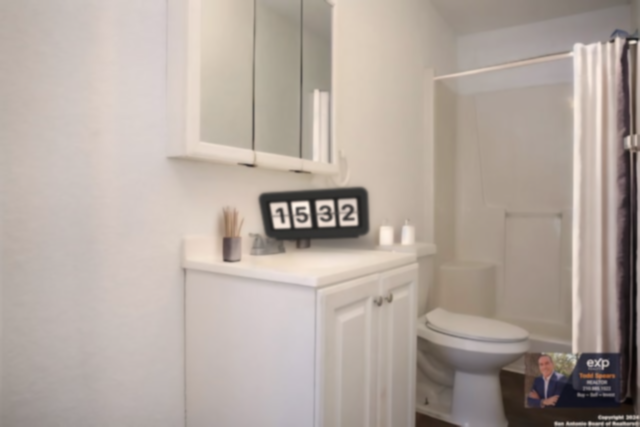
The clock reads 15h32
